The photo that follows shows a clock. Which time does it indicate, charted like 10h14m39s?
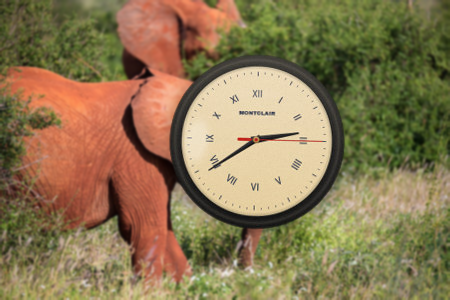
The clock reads 2h39m15s
